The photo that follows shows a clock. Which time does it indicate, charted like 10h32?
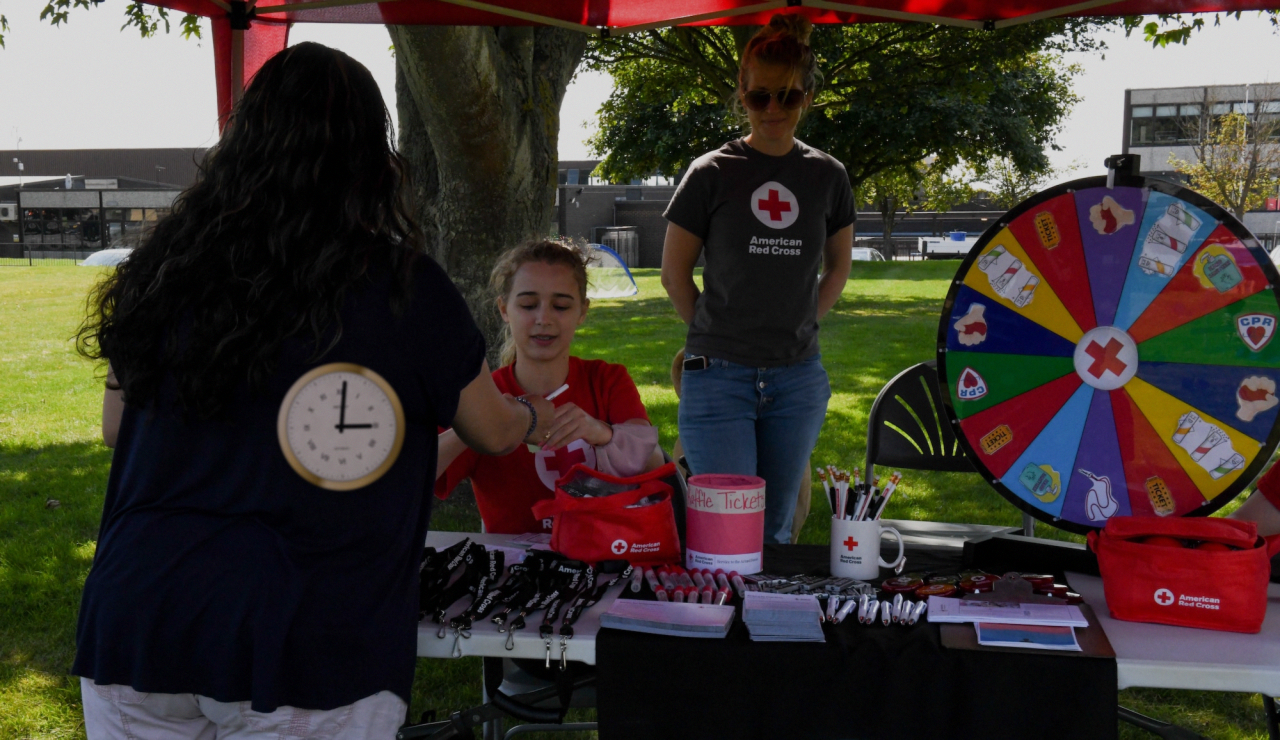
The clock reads 3h01
